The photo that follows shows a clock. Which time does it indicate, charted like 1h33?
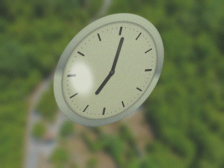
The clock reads 7h01
